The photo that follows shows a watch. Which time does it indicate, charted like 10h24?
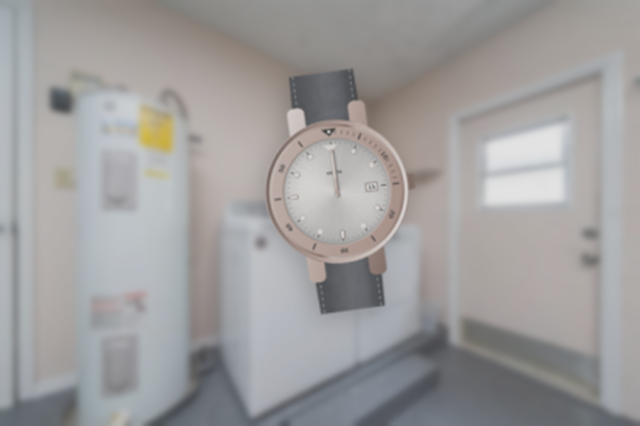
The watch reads 12h00
